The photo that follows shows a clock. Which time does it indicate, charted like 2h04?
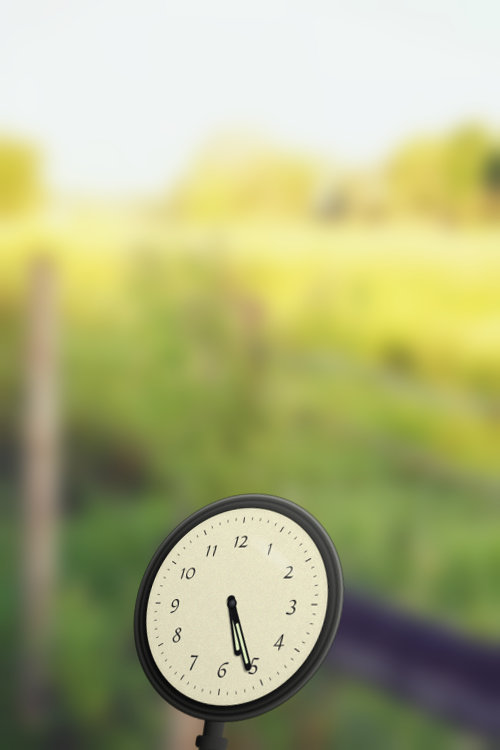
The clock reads 5h26
